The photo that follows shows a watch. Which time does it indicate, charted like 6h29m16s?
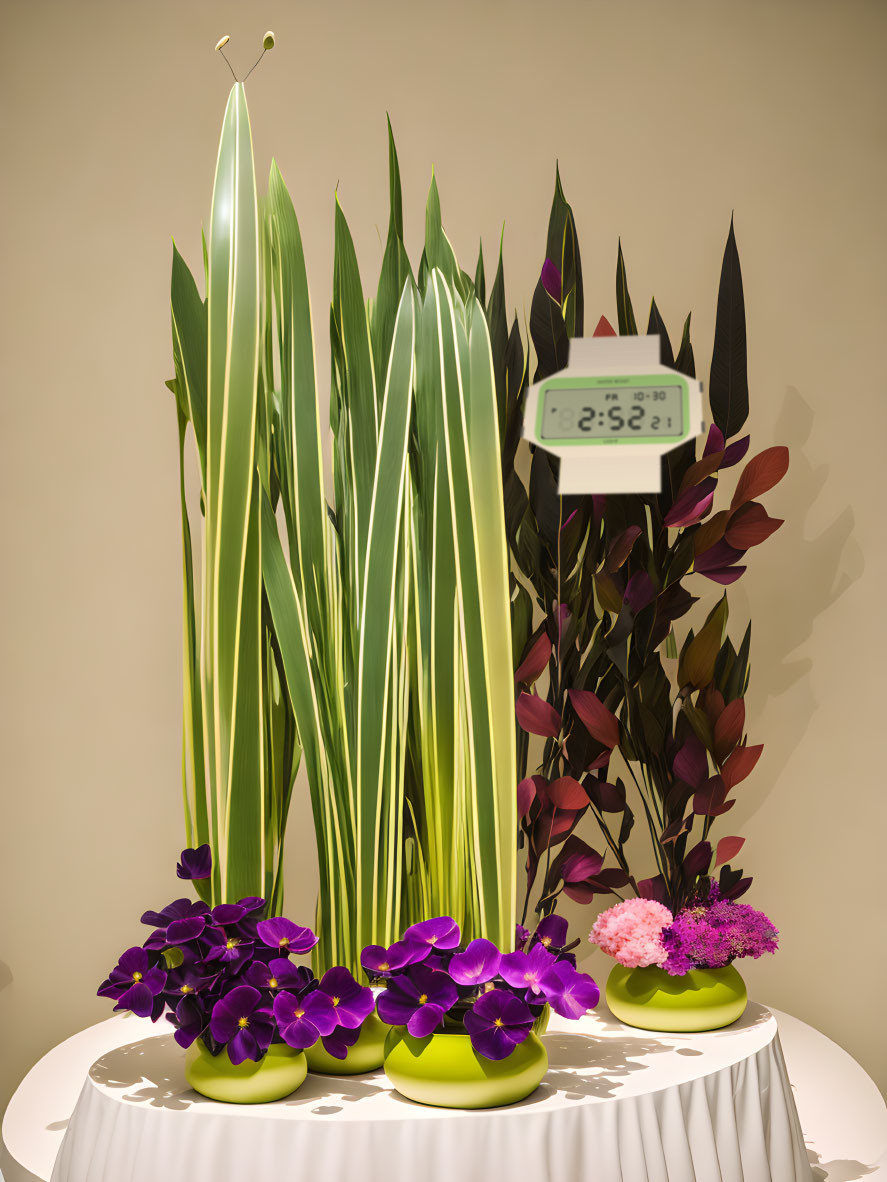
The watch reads 2h52m21s
